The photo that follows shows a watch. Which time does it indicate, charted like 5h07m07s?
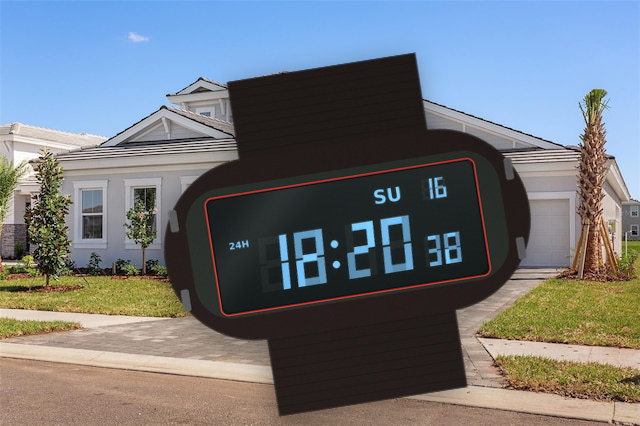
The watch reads 18h20m38s
